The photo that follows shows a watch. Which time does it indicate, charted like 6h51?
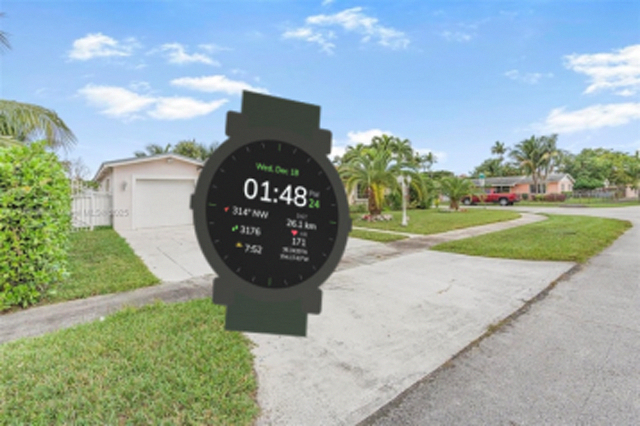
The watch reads 1h48
